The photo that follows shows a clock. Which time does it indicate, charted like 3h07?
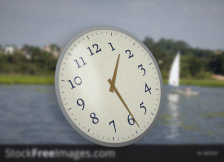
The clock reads 1h29
